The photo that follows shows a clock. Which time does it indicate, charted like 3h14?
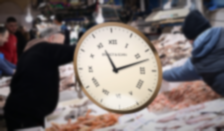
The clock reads 11h12
